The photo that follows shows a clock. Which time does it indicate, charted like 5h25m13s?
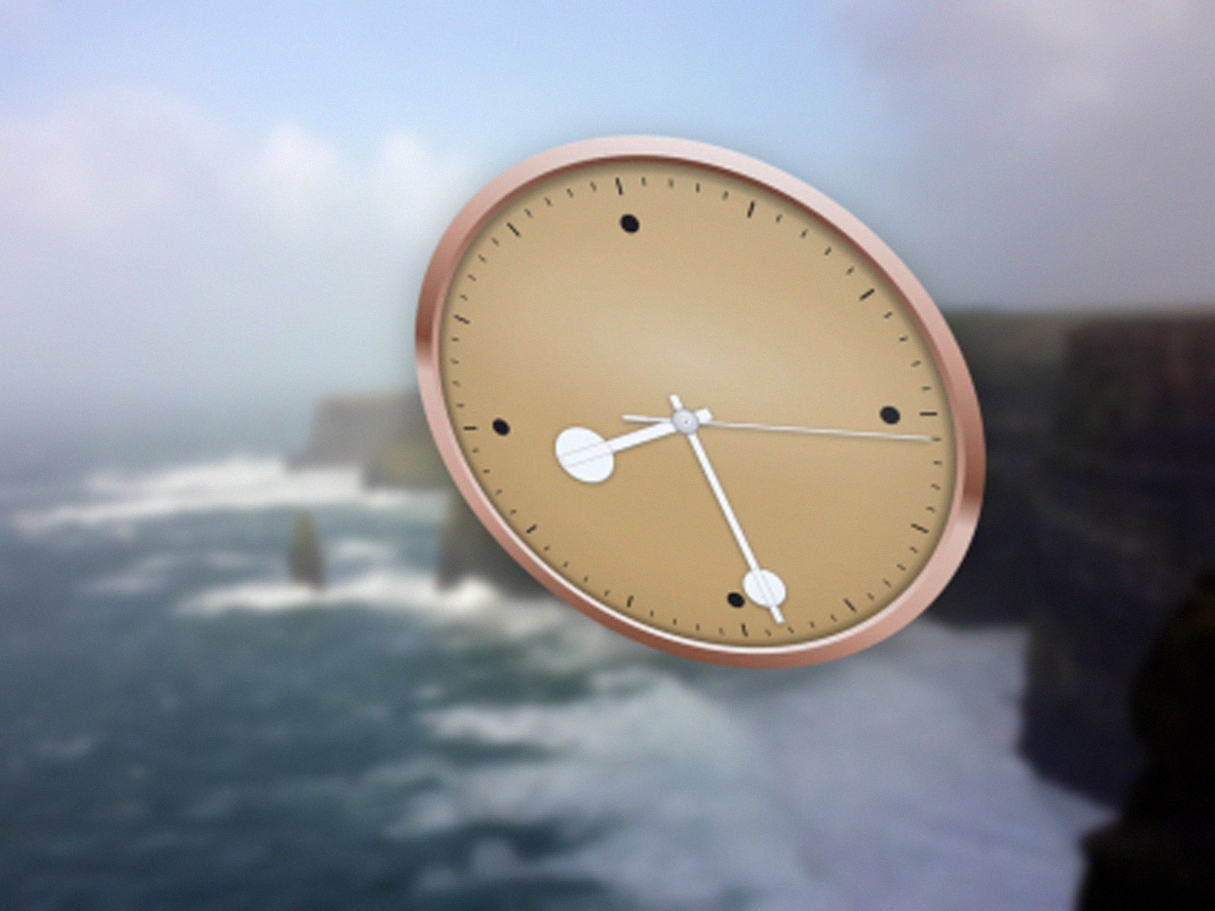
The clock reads 8h28m16s
